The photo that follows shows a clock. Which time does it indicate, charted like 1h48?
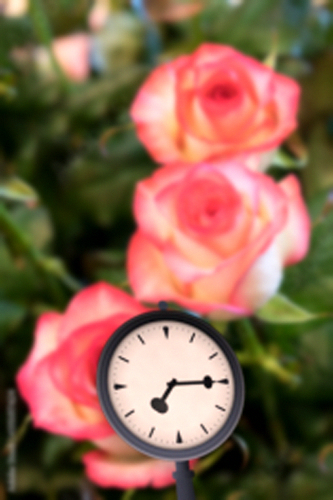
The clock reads 7h15
